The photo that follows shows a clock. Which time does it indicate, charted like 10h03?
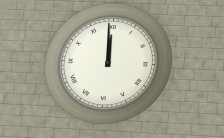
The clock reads 11h59
